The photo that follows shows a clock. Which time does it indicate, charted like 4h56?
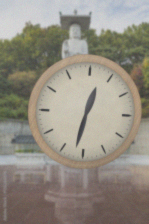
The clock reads 12h32
